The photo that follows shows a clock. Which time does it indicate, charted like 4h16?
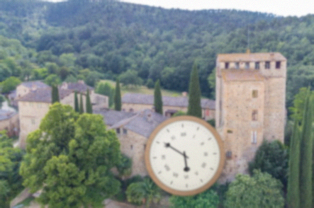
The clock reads 5h51
